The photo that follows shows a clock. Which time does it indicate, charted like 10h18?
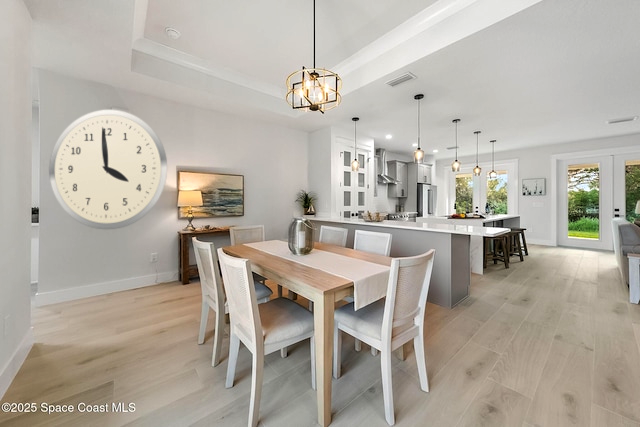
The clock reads 3h59
